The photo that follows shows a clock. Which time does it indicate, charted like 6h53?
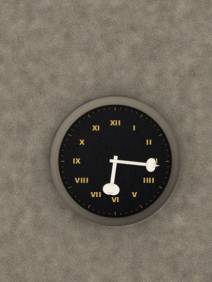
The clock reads 6h16
